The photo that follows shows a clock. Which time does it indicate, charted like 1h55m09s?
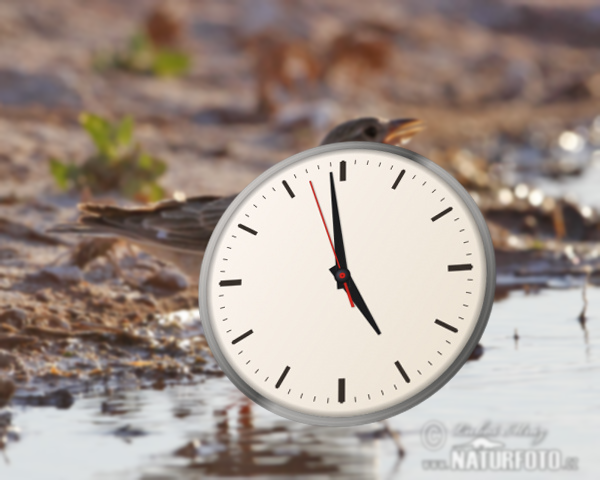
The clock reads 4h58m57s
